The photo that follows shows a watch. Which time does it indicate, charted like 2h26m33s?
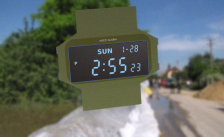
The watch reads 2h55m23s
